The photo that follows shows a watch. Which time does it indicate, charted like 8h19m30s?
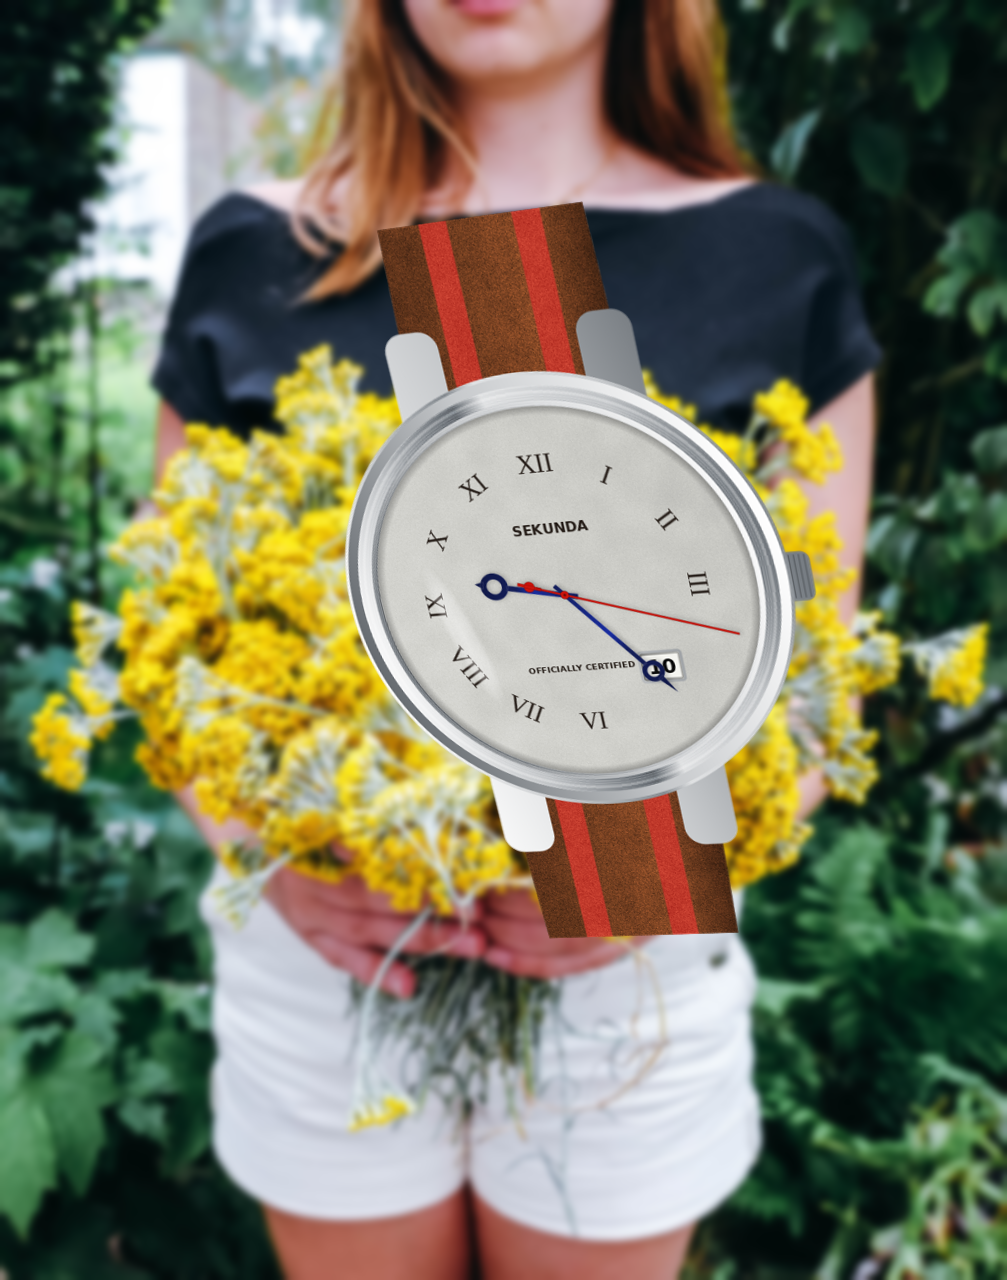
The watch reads 9h23m18s
